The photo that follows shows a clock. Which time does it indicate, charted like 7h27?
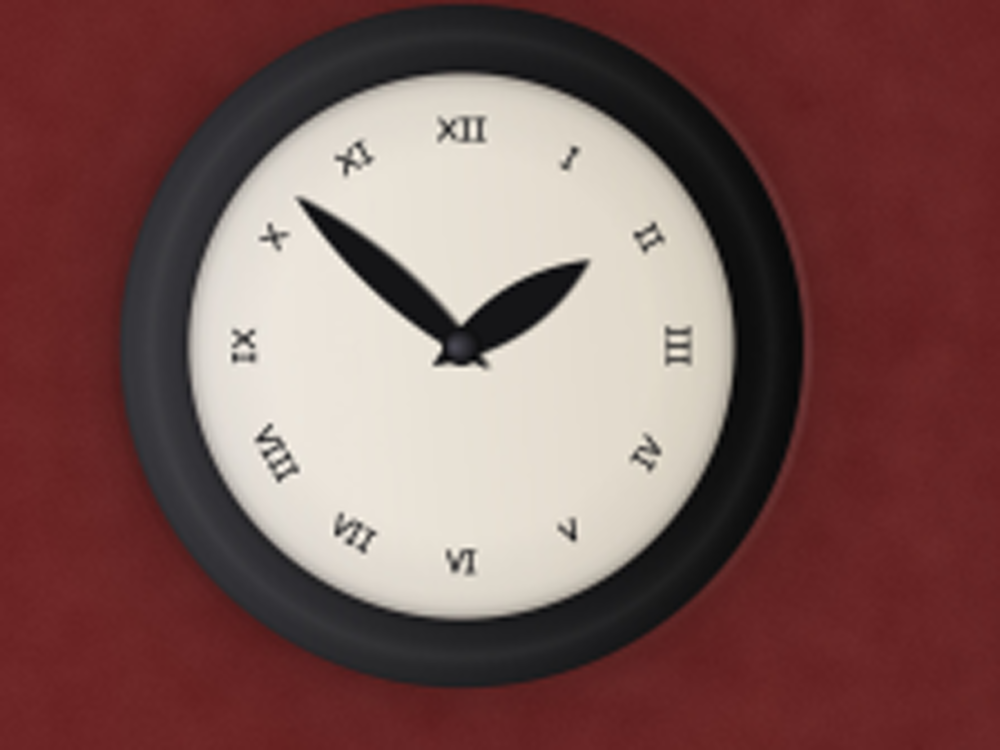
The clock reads 1h52
